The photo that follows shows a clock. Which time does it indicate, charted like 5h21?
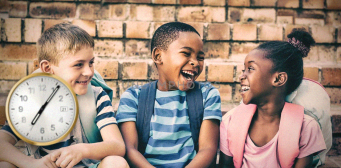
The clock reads 7h06
